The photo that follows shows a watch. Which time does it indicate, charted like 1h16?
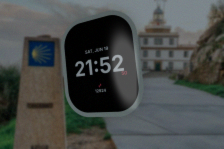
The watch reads 21h52
